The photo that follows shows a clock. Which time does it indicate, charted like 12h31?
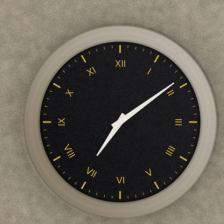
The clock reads 7h09
